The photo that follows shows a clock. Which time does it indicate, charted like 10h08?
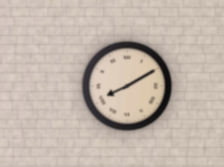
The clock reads 8h10
